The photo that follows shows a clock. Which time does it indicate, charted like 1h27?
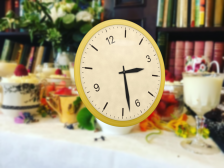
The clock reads 3h33
